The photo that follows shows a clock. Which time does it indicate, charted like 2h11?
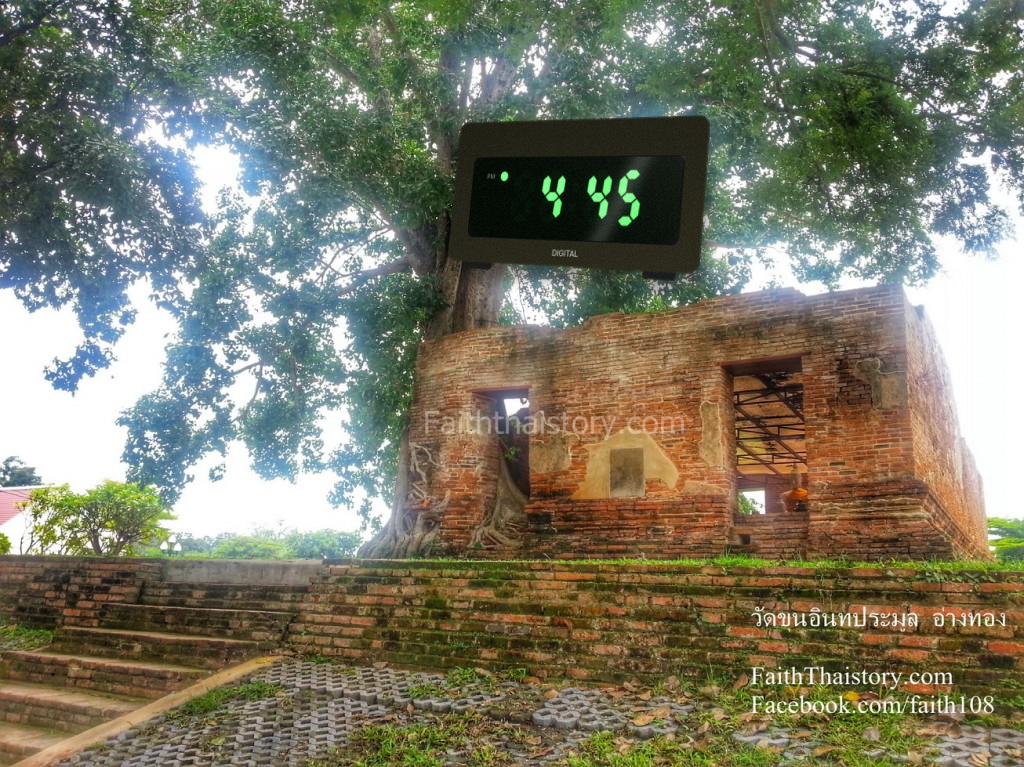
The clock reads 4h45
